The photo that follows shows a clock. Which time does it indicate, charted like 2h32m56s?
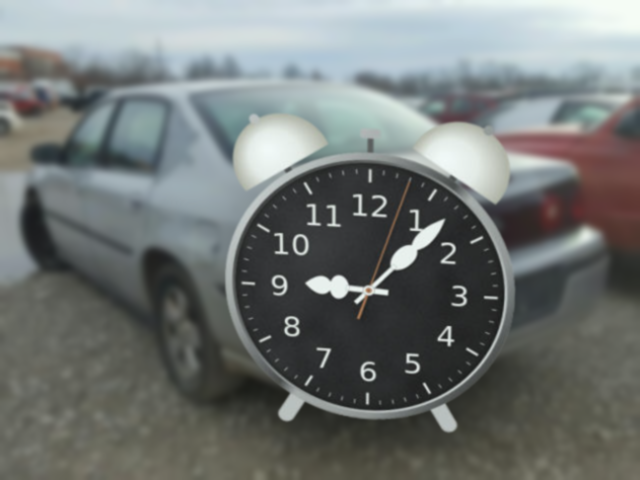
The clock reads 9h07m03s
